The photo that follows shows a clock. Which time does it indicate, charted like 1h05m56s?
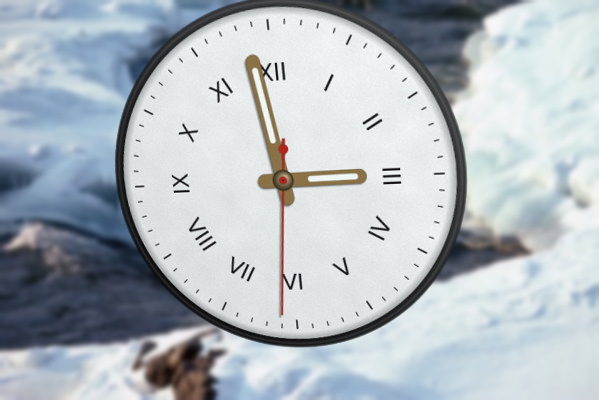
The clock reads 2h58m31s
